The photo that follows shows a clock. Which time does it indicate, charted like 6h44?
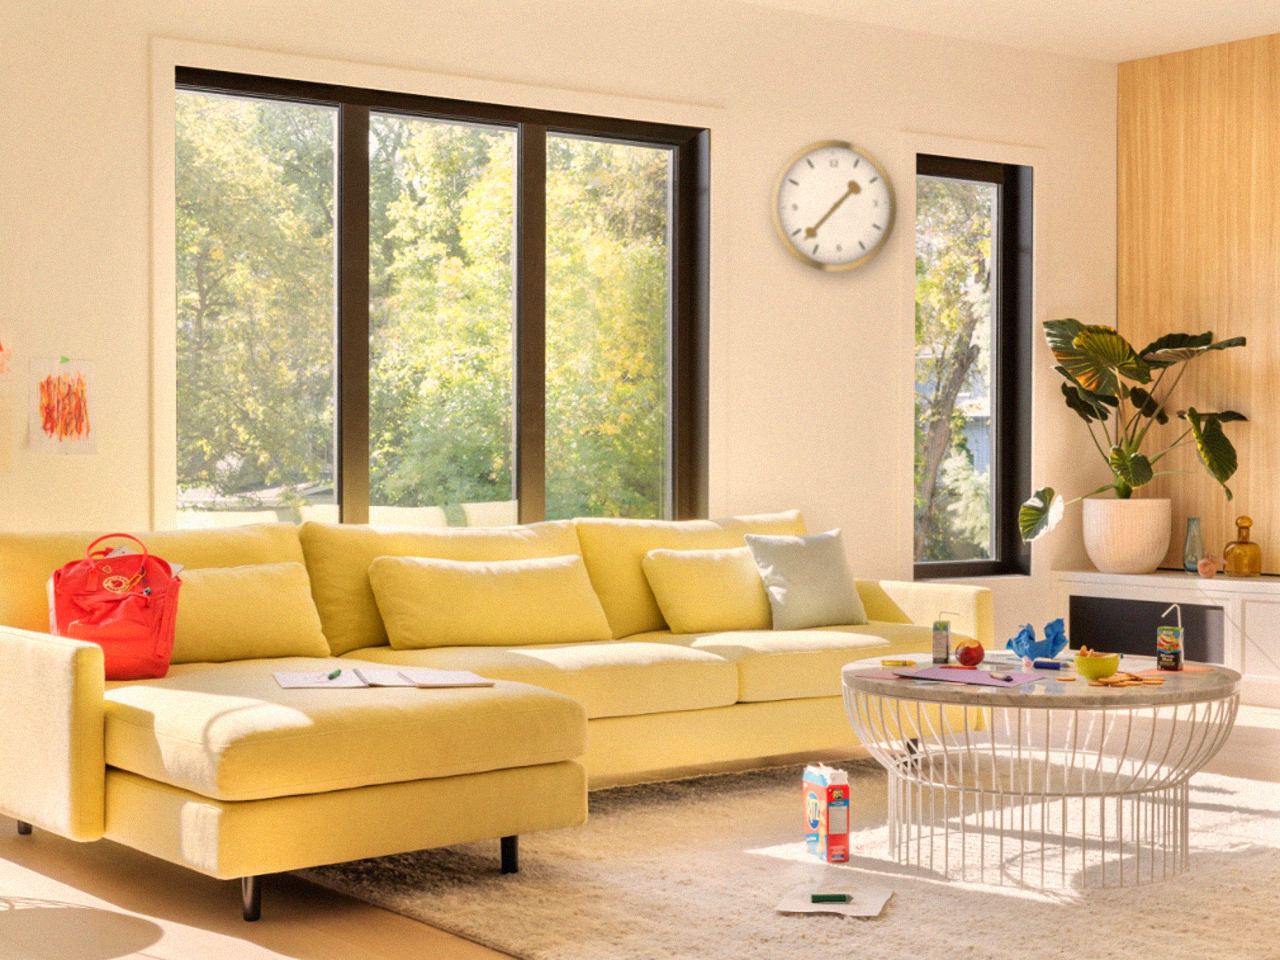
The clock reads 1h38
